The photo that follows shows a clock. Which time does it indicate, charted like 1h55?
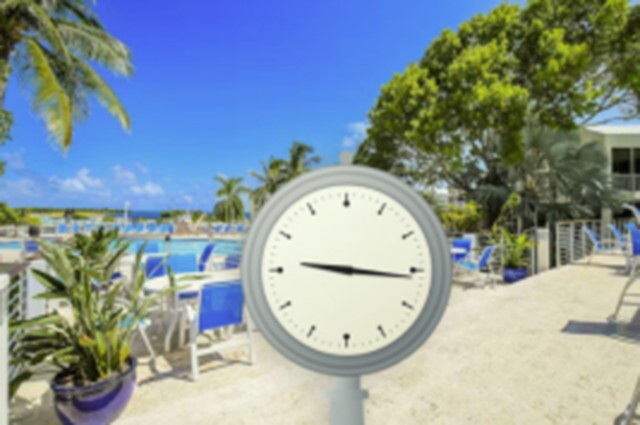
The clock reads 9h16
